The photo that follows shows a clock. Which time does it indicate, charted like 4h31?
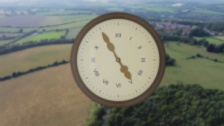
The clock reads 4h55
